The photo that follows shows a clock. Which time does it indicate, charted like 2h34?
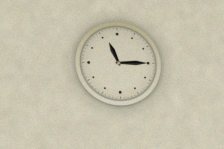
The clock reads 11h15
